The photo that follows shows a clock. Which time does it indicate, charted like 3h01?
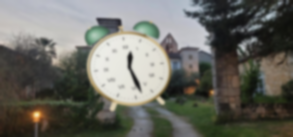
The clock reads 12h28
